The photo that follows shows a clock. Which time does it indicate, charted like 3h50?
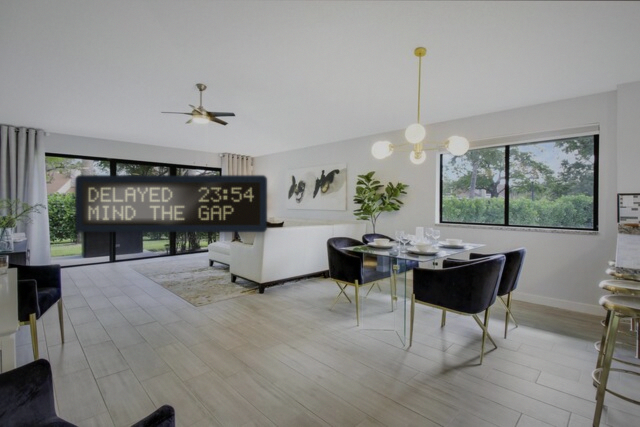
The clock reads 23h54
